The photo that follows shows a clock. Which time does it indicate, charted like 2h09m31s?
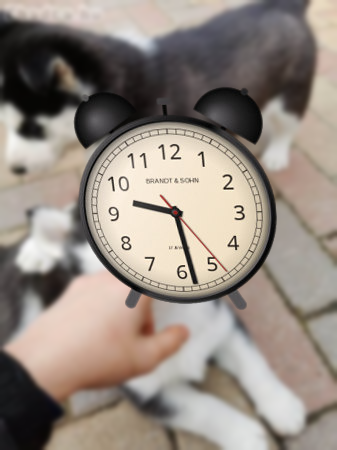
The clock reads 9h28m24s
